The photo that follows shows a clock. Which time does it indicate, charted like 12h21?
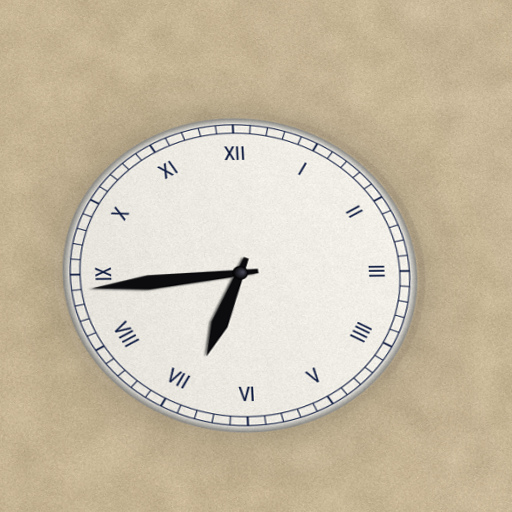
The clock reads 6h44
